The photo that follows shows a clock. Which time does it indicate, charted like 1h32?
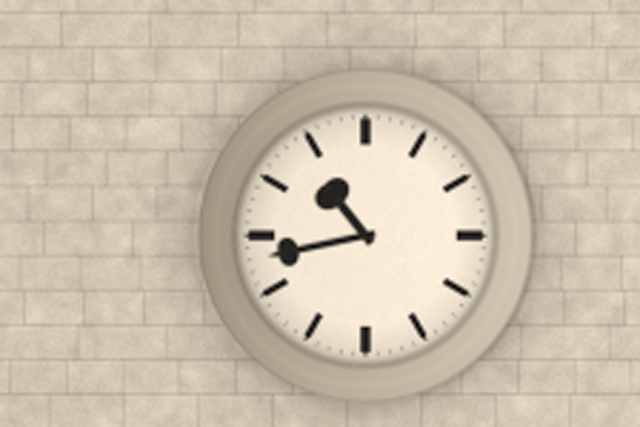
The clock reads 10h43
